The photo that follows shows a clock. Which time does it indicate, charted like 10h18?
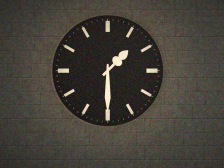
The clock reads 1h30
